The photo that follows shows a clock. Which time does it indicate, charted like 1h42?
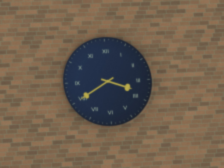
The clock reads 3h40
